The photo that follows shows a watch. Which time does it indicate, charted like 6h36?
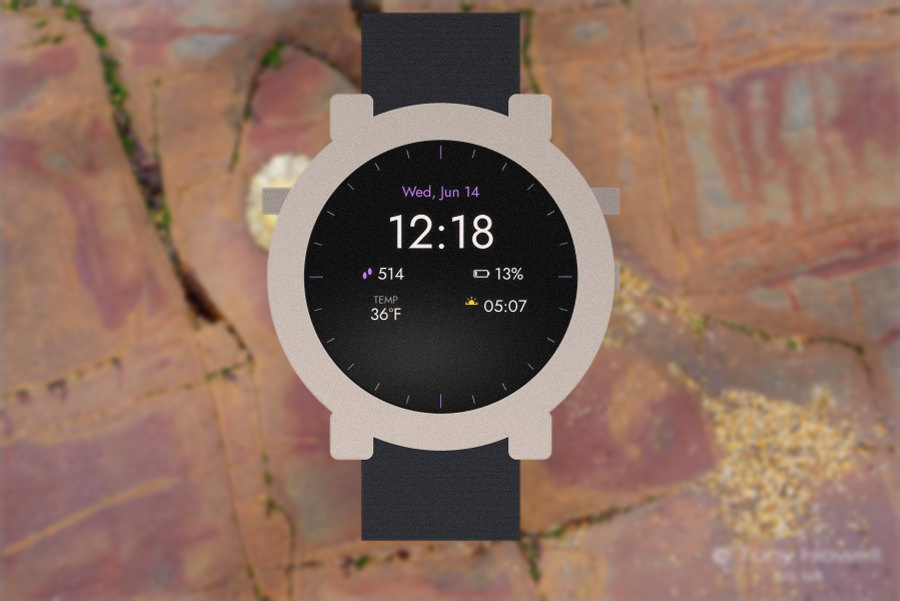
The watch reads 12h18
